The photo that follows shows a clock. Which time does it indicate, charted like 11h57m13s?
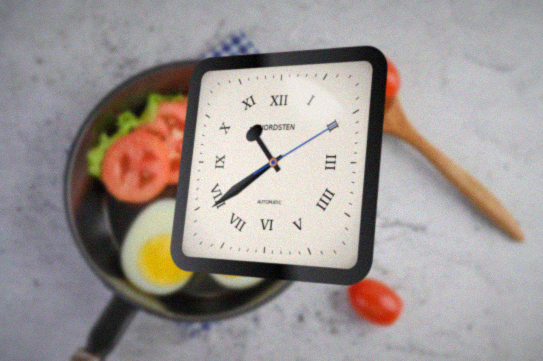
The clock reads 10h39m10s
